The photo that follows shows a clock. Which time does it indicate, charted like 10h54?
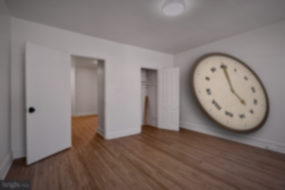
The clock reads 5h00
